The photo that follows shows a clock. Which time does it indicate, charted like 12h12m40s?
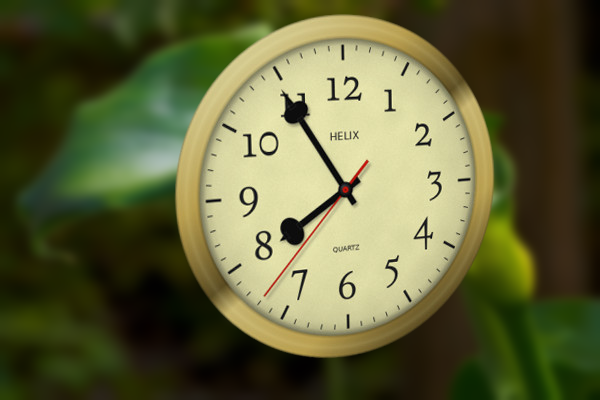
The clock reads 7h54m37s
